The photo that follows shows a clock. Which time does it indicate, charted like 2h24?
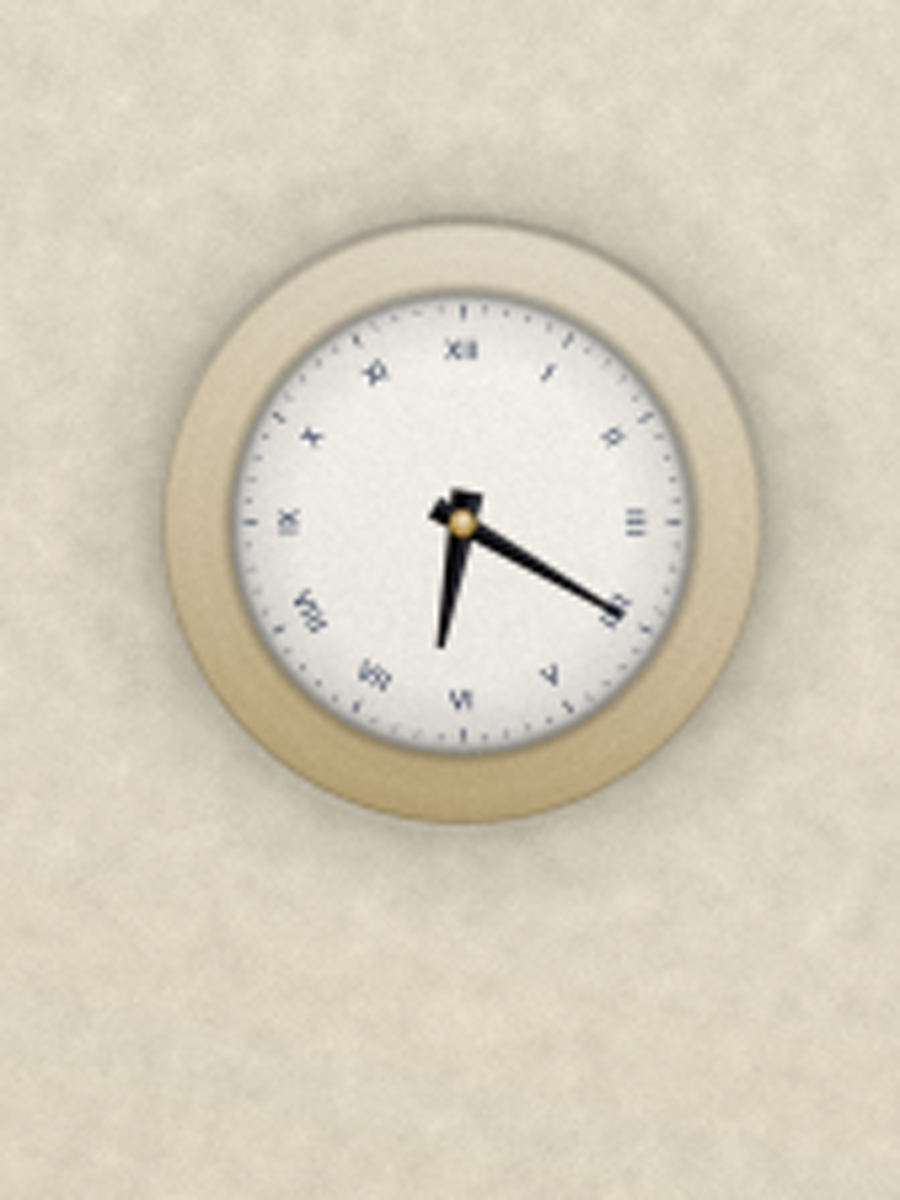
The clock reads 6h20
